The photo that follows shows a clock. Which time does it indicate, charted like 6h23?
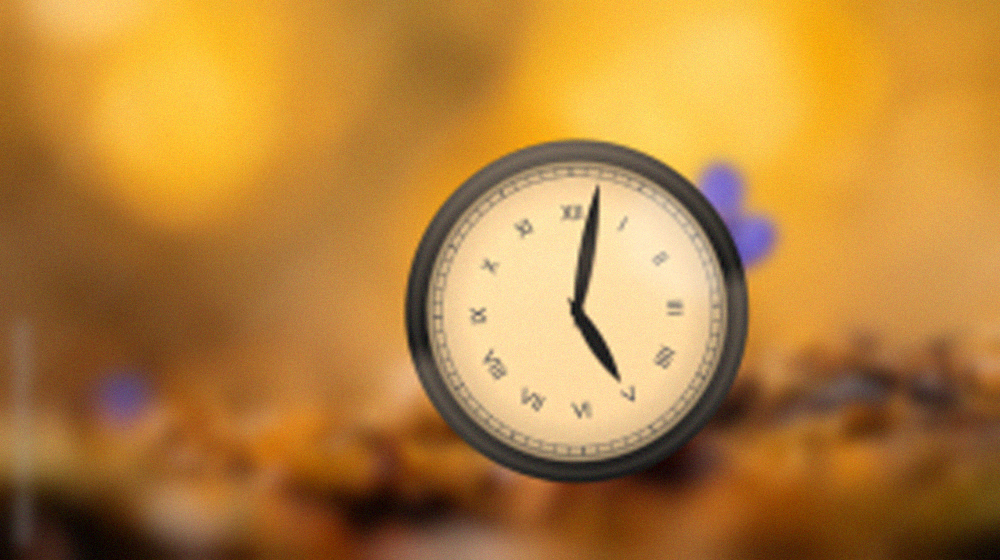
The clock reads 5h02
